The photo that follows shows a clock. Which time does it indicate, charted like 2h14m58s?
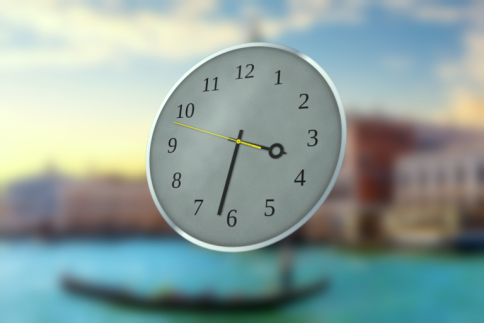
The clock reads 3h31m48s
